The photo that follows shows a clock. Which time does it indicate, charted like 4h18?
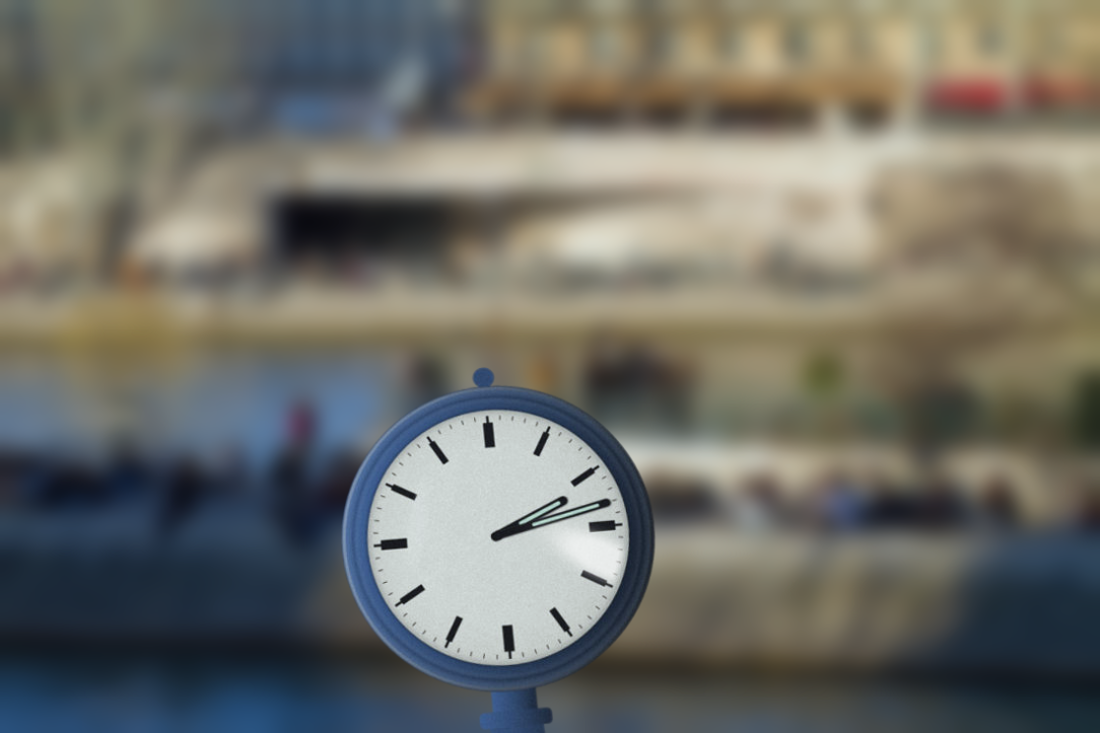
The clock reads 2h13
